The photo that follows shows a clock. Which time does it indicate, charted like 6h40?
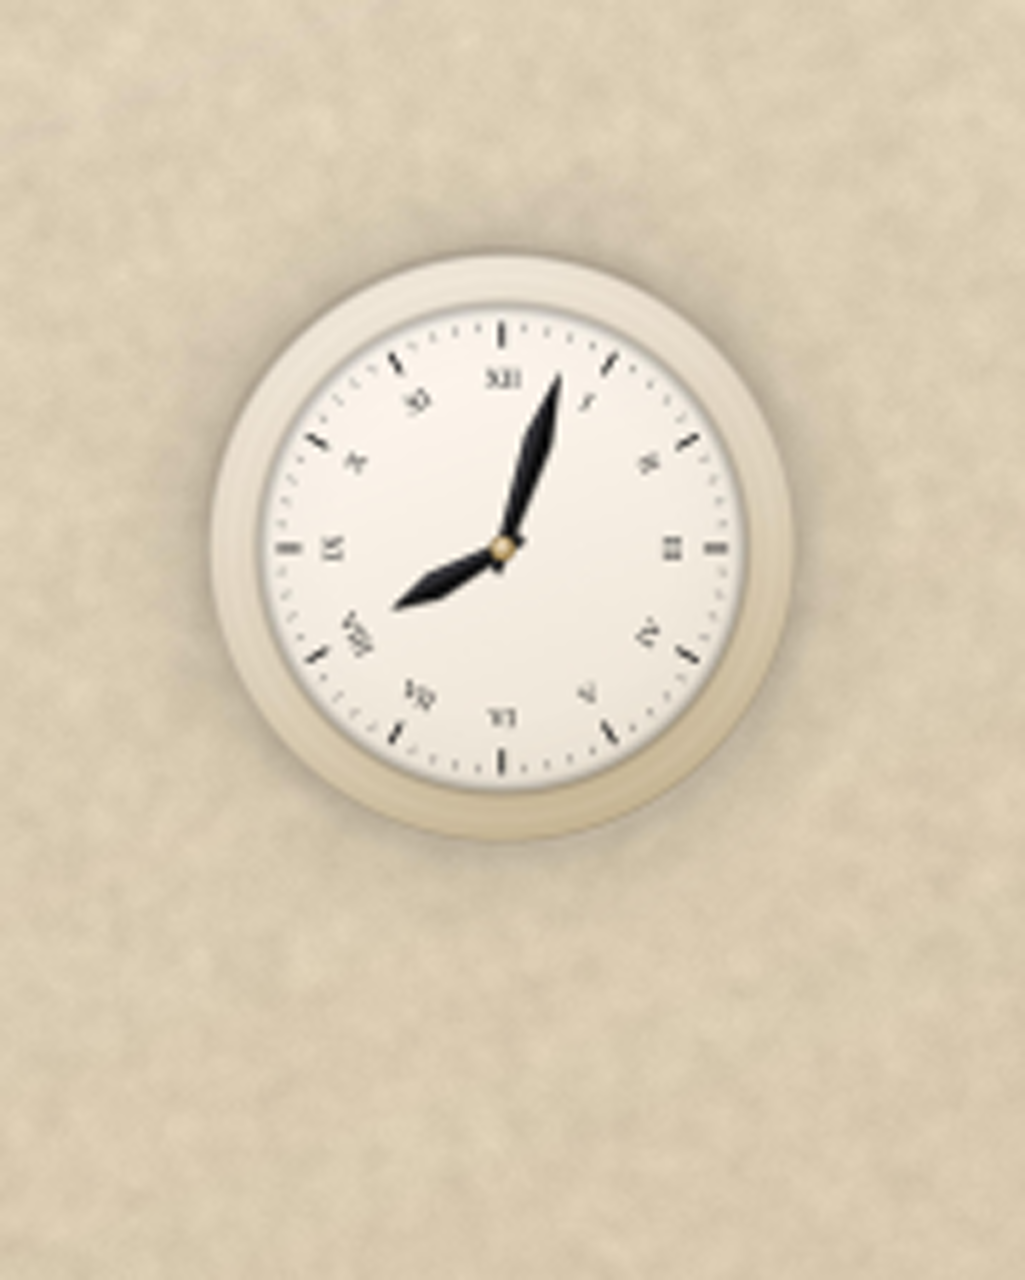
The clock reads 8h03
